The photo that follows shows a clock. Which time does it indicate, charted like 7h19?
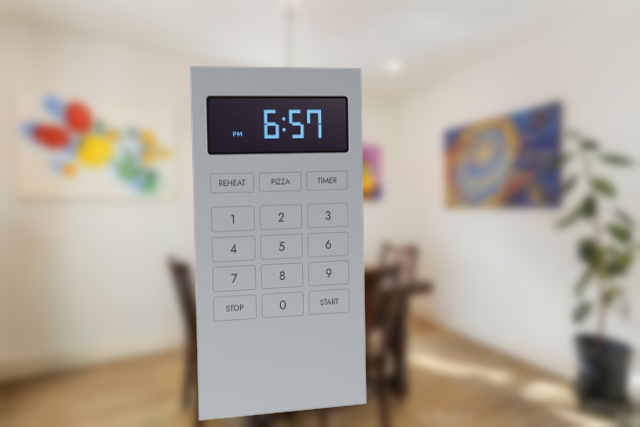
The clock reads 6h57
